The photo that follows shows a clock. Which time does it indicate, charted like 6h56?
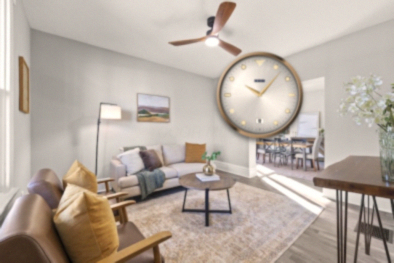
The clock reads 10h07
